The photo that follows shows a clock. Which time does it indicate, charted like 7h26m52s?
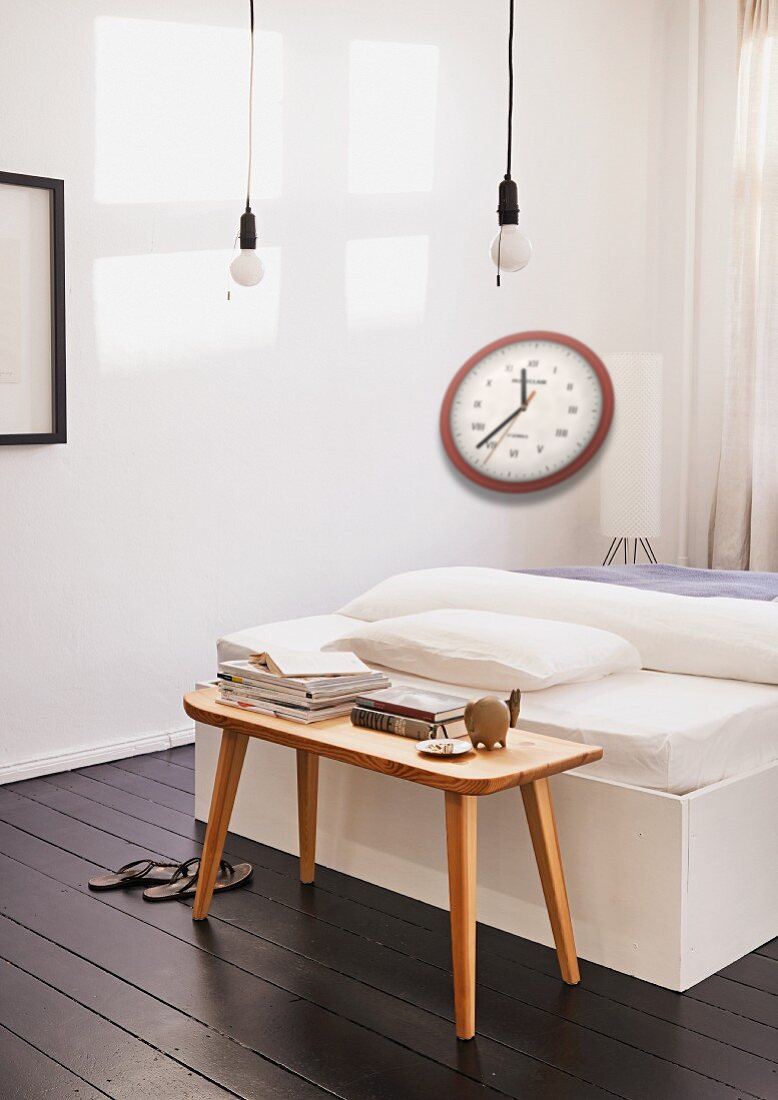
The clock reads 11h36m34s
